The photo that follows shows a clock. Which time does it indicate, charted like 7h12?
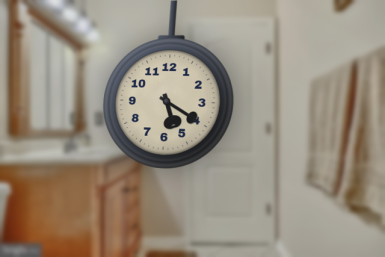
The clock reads 5h20
